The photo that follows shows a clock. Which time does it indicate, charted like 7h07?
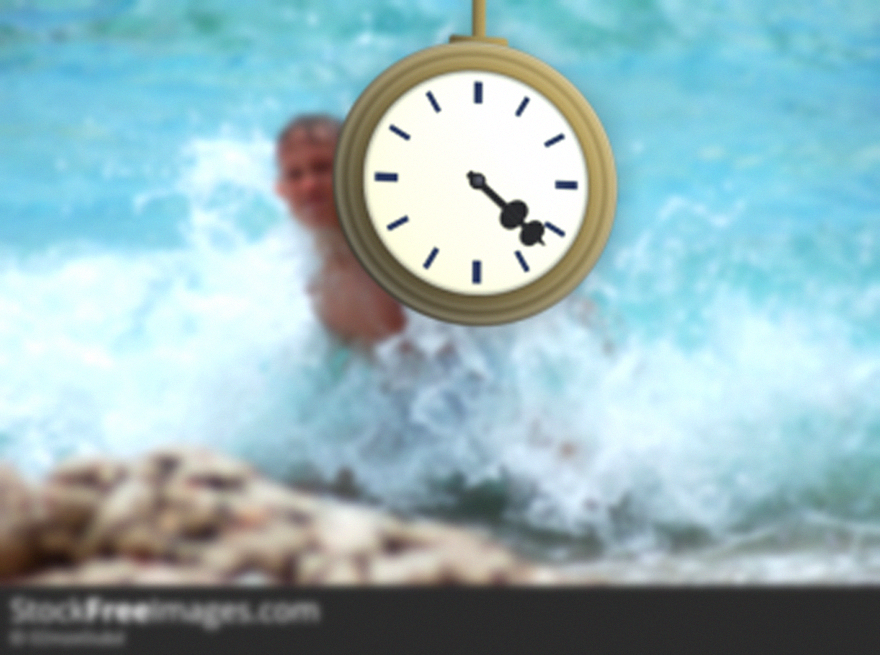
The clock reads 4h22
